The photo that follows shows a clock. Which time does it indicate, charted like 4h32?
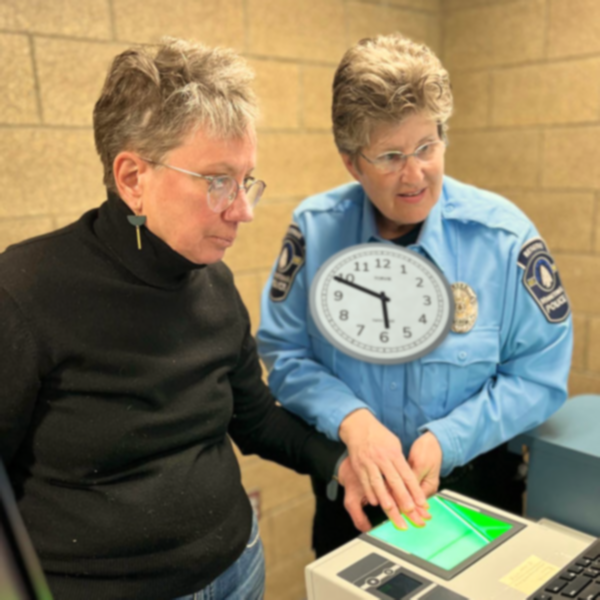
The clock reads 5h49
